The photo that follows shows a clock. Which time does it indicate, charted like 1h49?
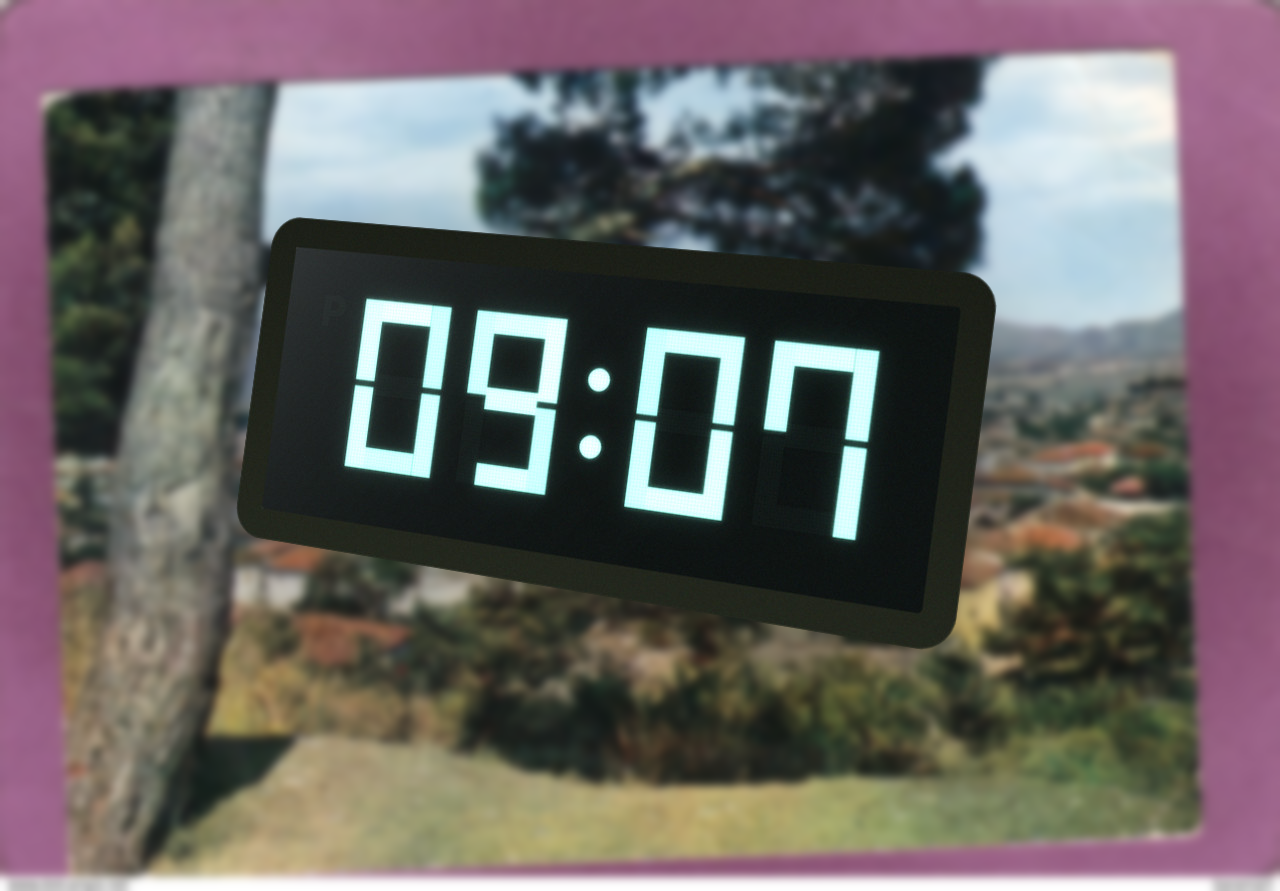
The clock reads 9h07
